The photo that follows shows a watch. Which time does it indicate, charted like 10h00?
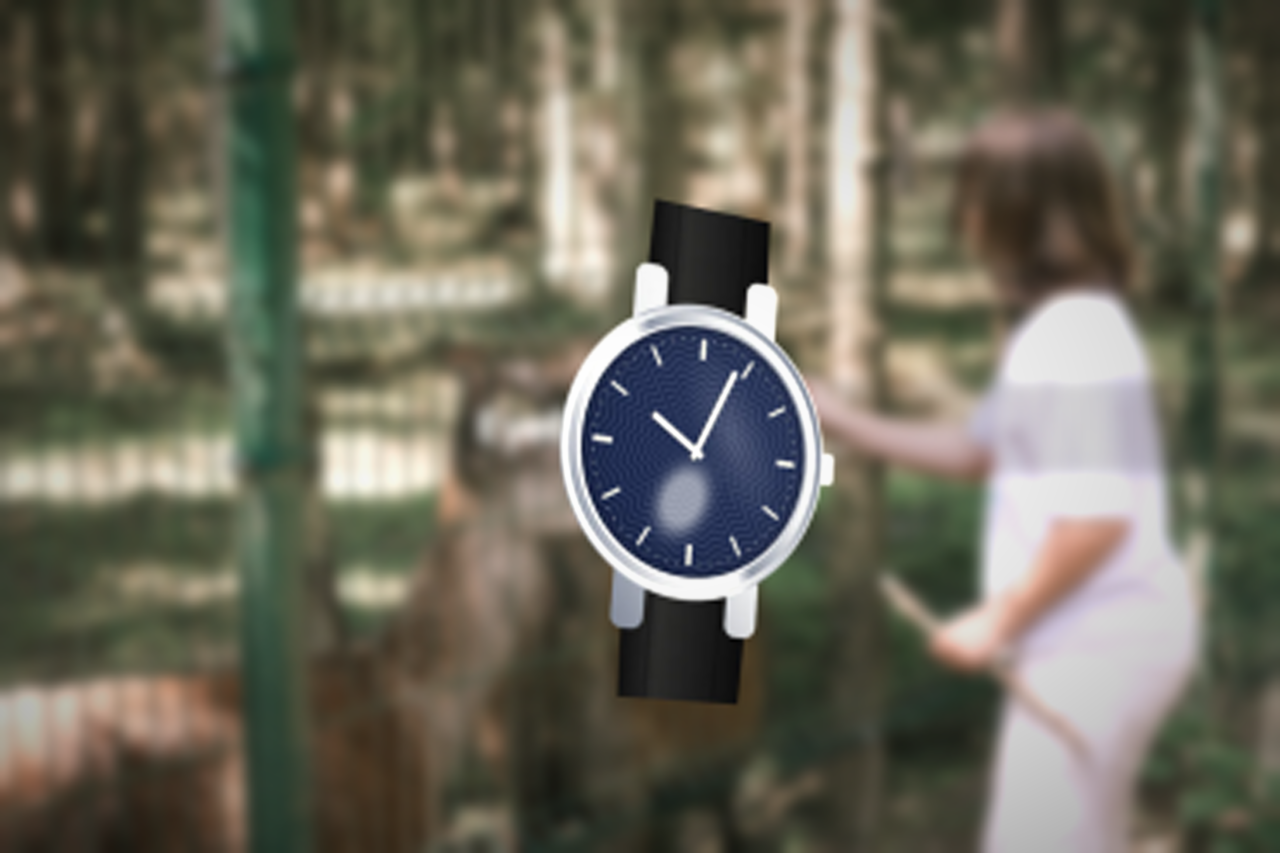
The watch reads 10h04
